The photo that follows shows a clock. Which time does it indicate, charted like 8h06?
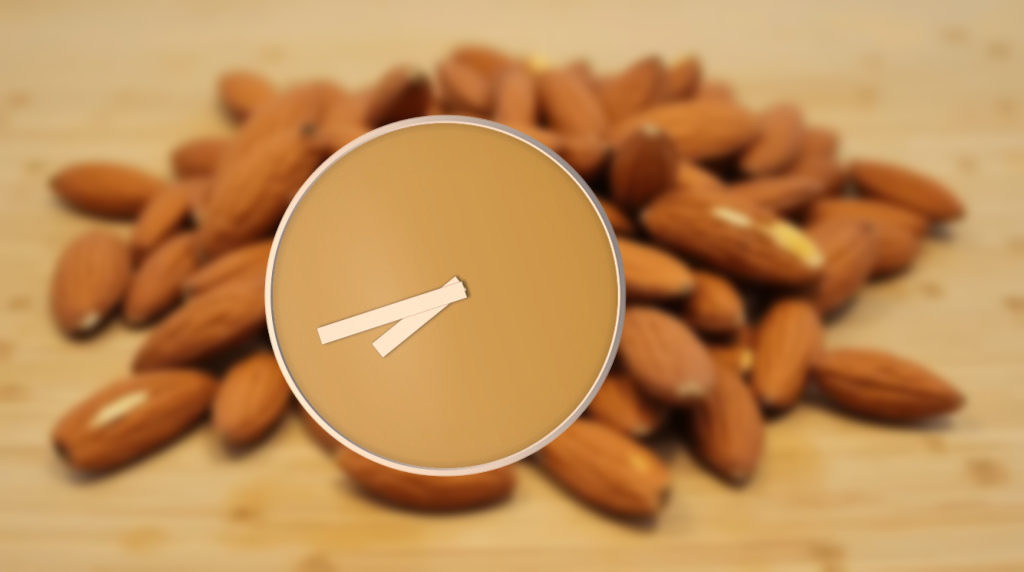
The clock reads 7h42
